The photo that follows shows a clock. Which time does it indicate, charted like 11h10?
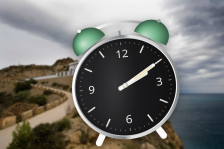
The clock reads 2h10
